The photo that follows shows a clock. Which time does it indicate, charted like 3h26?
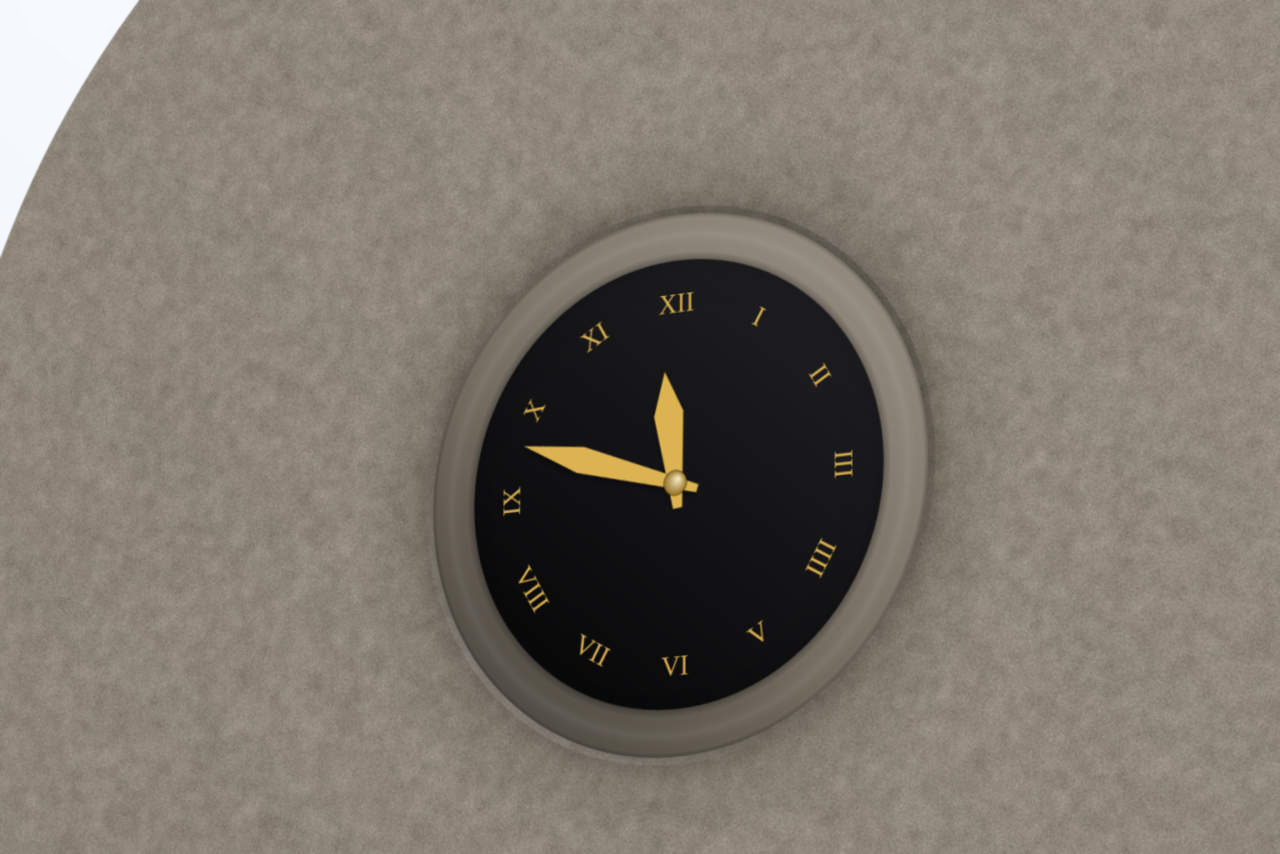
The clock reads 11h48
